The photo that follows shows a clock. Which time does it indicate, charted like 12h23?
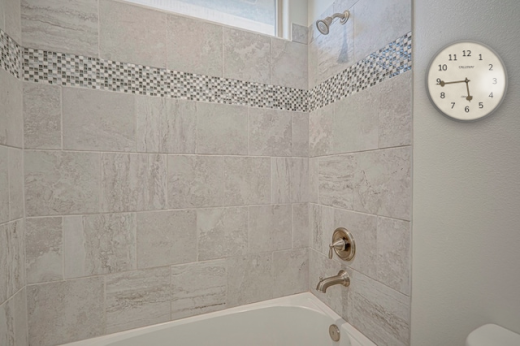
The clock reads 5h44
